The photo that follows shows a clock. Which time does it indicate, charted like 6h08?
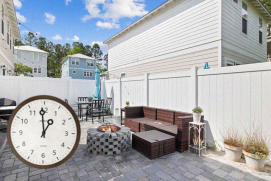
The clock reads 12h59
